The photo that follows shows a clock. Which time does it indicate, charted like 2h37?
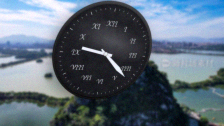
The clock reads 9h22
